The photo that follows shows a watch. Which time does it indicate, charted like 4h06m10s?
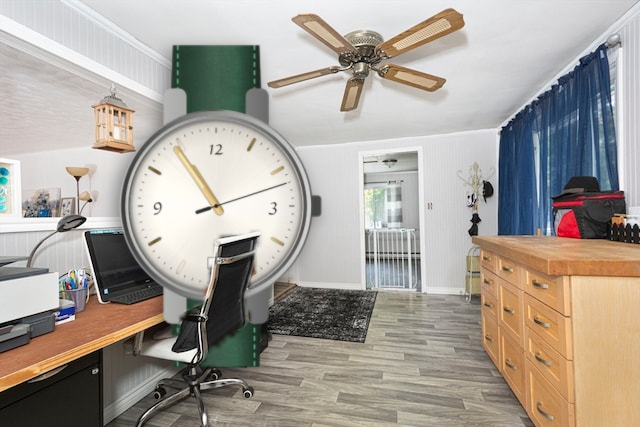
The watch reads 10h54m12s
